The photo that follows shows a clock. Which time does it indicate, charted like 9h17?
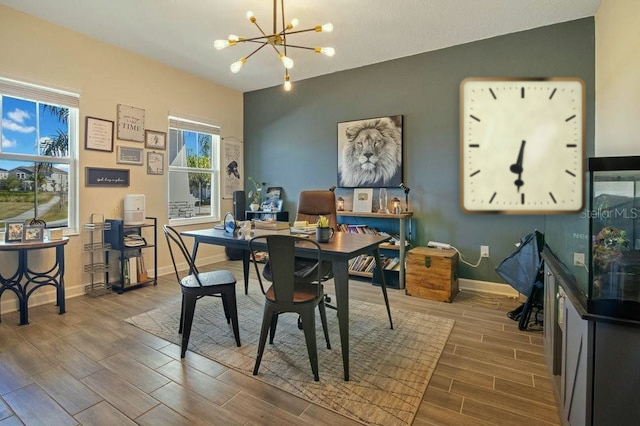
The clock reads 6h31
